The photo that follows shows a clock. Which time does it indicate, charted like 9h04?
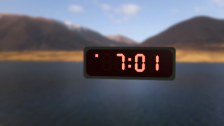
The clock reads 7h01
